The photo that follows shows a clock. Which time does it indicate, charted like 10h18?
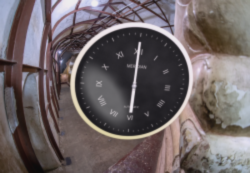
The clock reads 6h00
